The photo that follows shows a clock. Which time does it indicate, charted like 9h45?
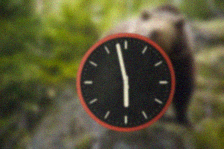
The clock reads 5h58
